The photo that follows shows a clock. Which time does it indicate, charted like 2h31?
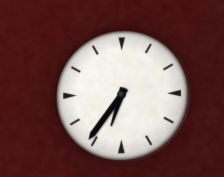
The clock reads 6h36
